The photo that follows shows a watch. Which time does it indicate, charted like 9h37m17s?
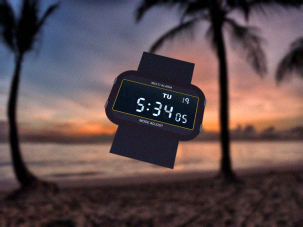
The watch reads 5h34m05s
